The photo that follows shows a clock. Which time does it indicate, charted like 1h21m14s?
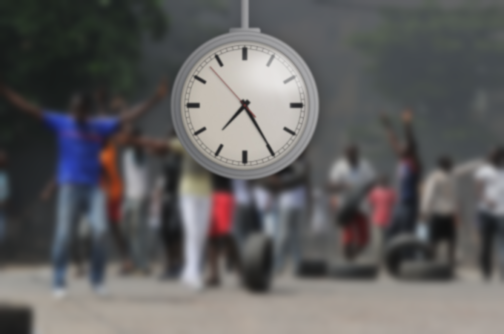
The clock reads 7h24m53s
